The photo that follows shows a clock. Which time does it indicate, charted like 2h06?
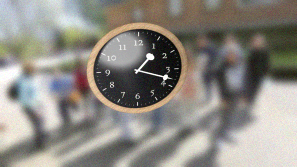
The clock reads 1h18
